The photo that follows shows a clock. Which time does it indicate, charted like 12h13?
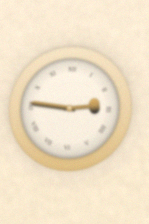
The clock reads 2h46
